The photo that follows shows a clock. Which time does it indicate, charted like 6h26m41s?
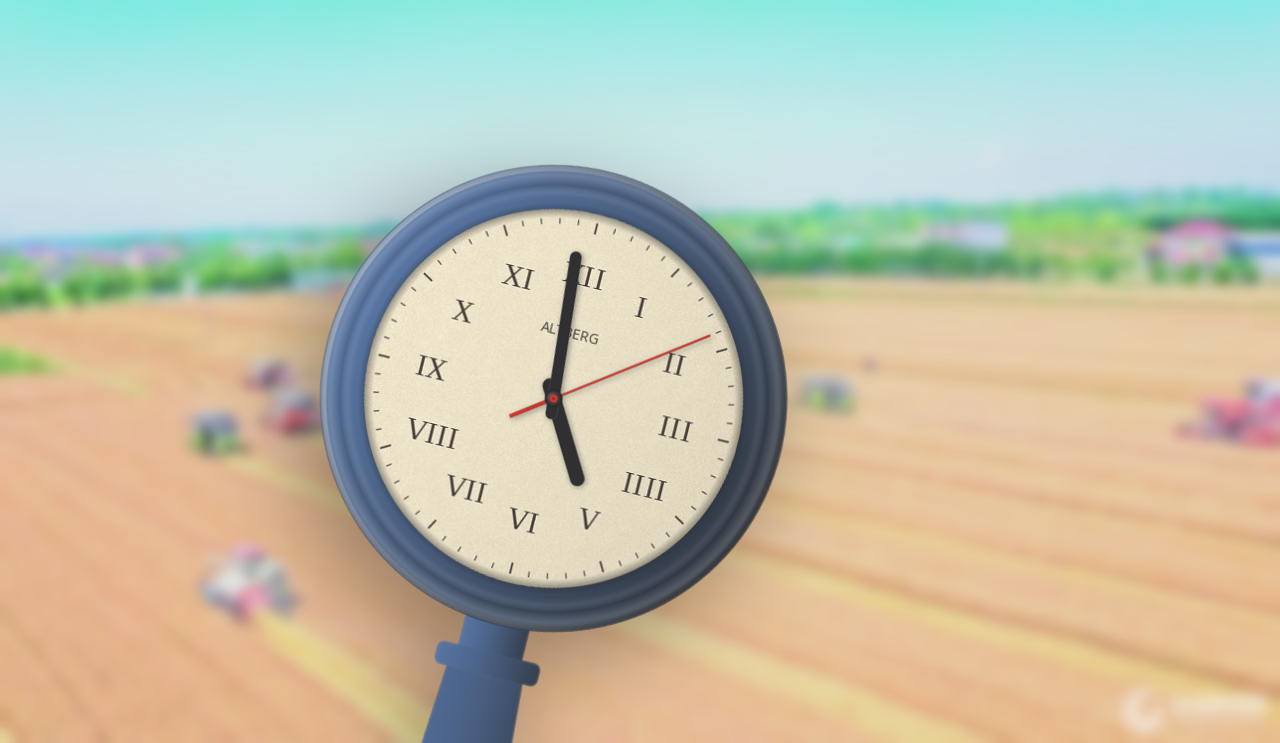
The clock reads 4h59m09s
